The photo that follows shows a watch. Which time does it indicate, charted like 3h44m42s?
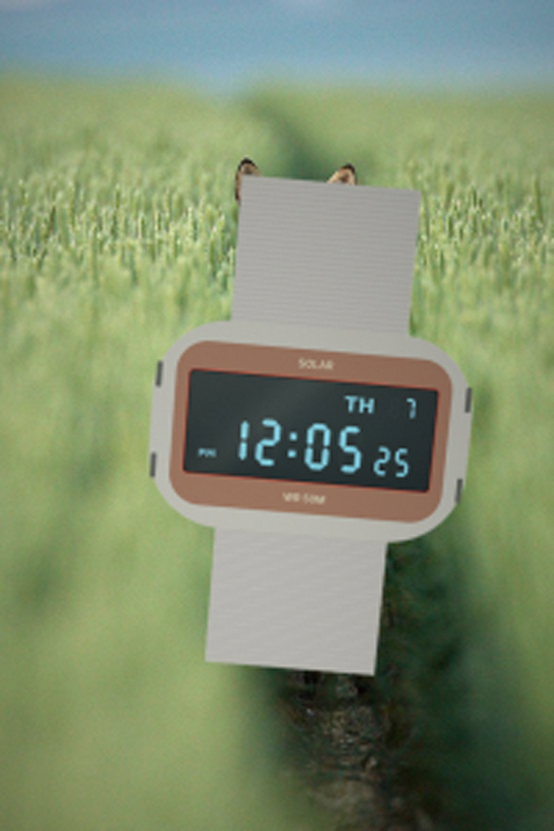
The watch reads 12h05m25s
